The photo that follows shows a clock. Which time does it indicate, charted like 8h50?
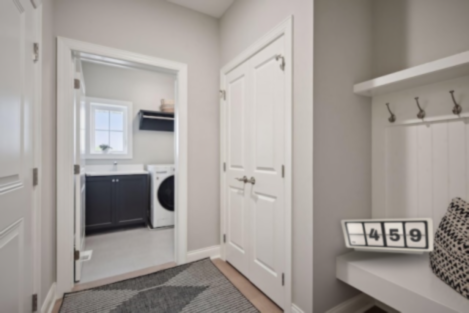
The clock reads 4h59
